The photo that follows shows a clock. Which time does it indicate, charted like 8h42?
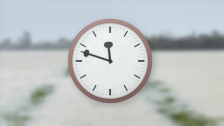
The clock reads 11h48
